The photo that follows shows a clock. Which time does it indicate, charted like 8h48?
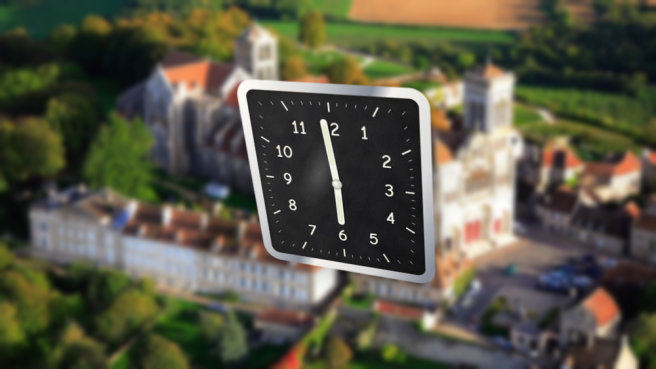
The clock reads 5h59
